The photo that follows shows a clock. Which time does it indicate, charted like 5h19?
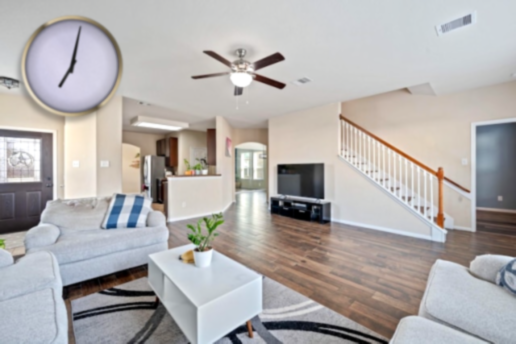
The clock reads 7h02
